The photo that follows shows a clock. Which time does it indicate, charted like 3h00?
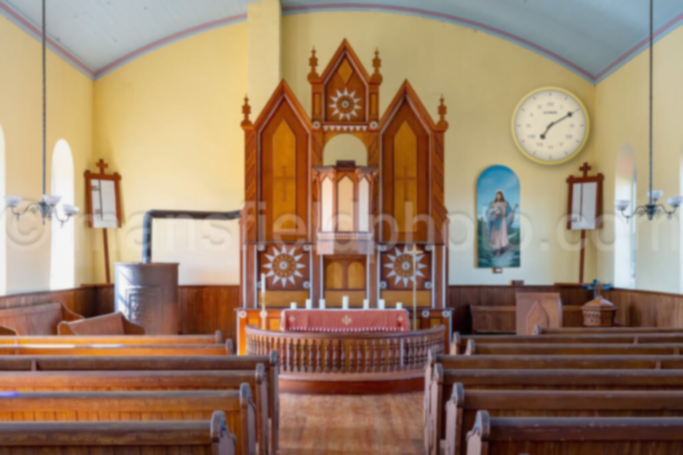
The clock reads 7h10
